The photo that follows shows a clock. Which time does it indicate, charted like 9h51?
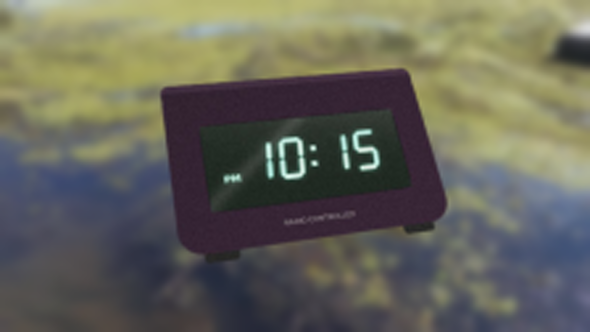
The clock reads 10h15
